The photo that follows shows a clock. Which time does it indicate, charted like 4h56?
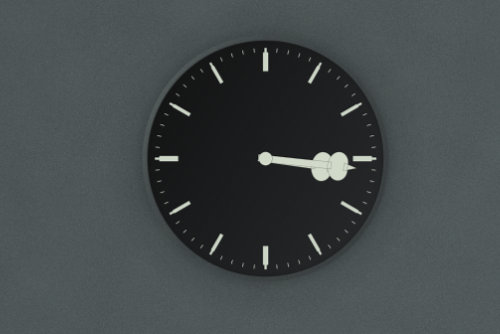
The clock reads 3h16
